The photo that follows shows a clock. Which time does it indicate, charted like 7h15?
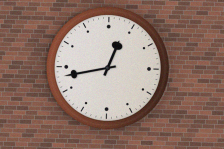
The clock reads 12h43
